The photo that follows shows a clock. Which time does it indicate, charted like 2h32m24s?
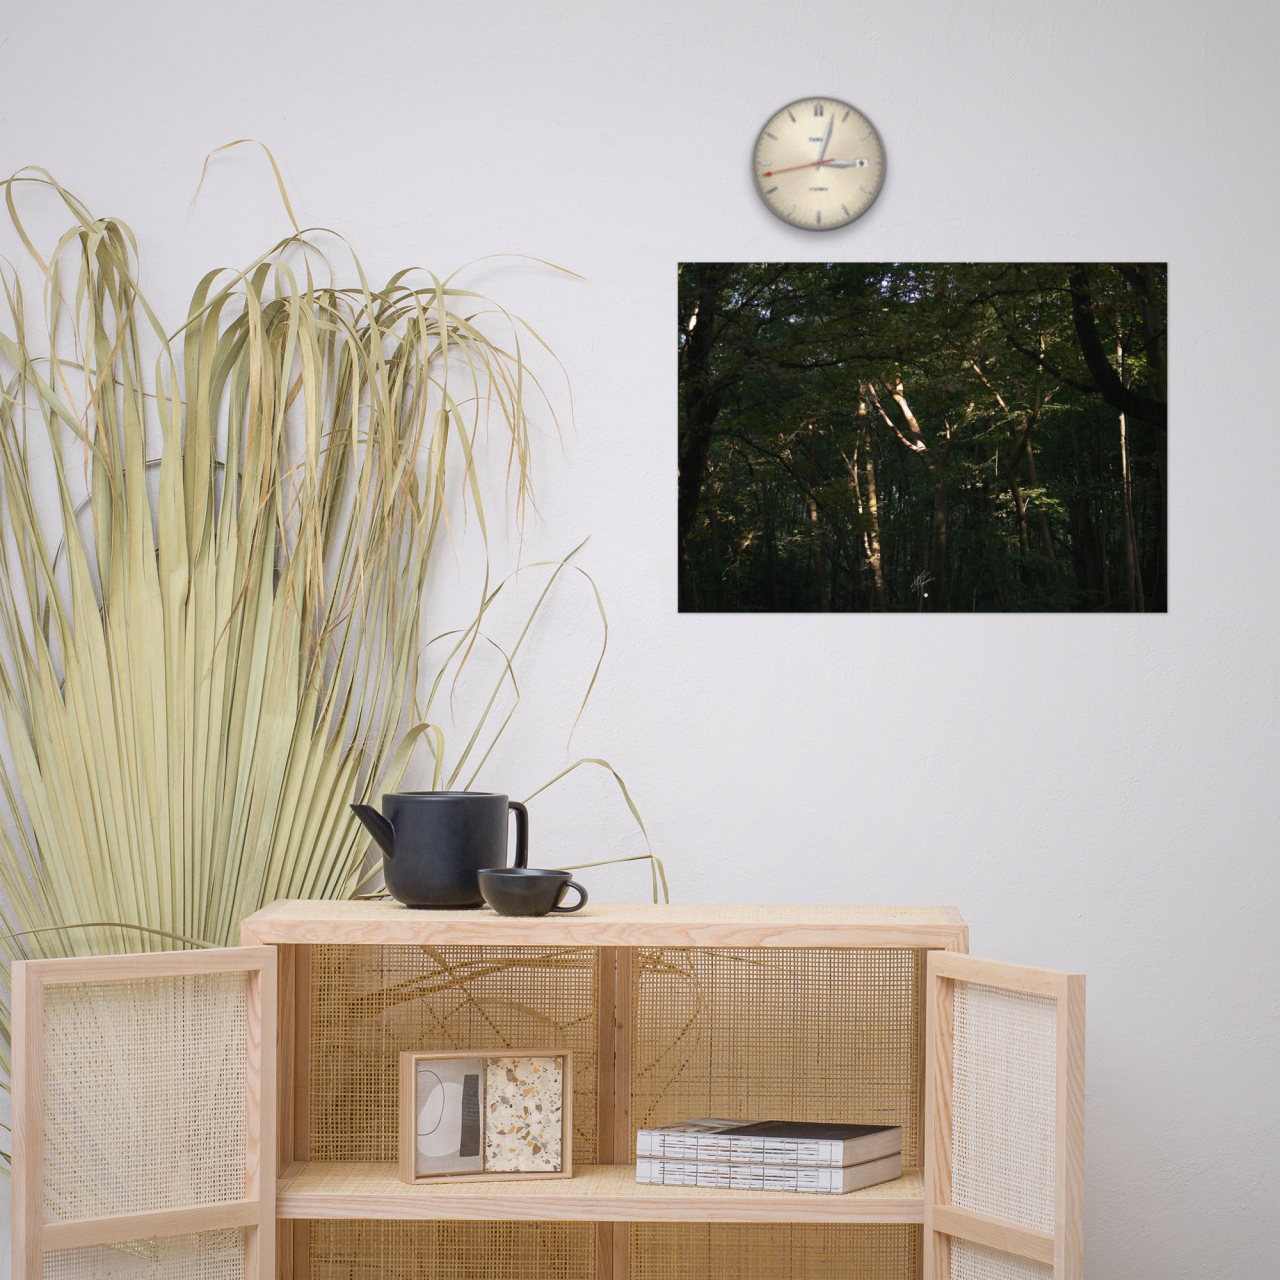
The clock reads 3h02m43s
